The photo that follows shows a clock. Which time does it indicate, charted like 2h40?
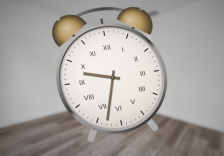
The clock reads 9h33
